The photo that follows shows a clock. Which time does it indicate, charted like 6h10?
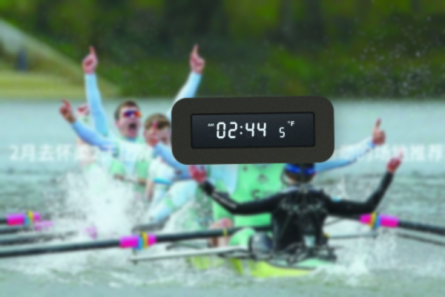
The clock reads 2h44
